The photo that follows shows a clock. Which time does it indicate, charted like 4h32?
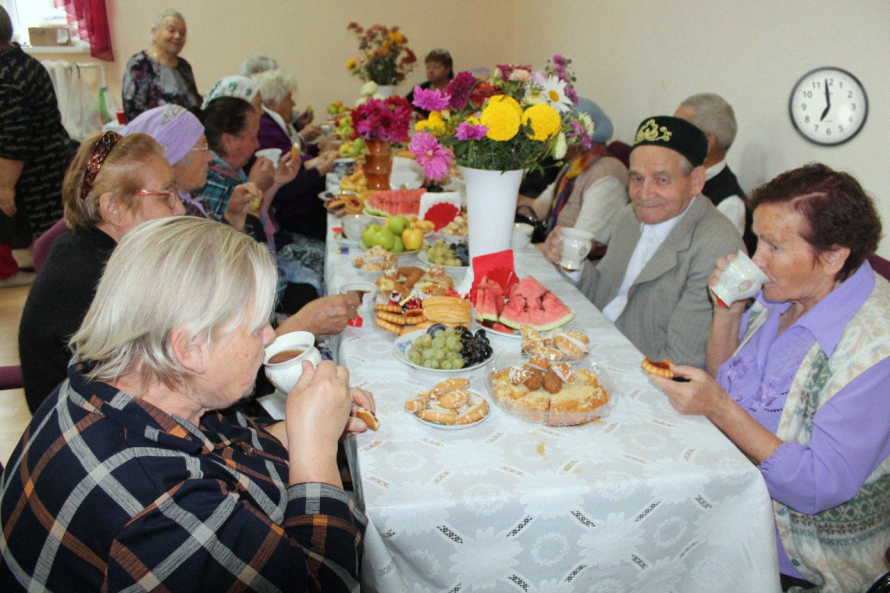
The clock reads 6h59
